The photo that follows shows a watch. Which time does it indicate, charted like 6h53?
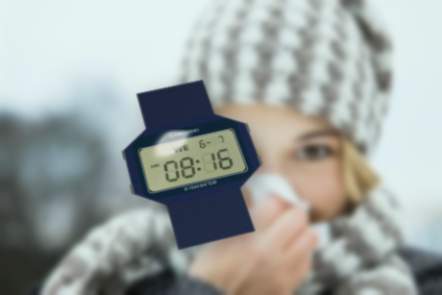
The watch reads 8h16
